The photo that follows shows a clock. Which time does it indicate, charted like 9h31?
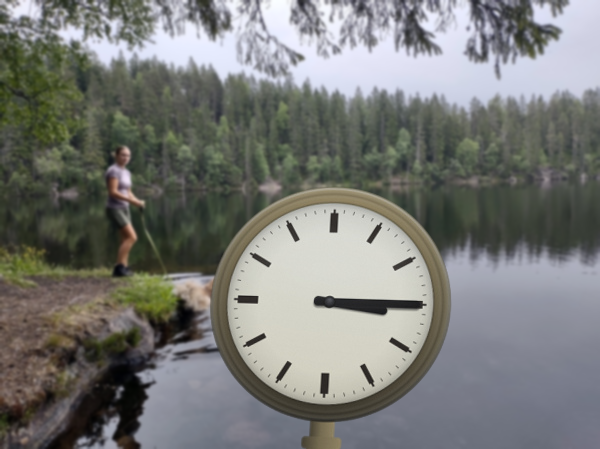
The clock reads 3h15
